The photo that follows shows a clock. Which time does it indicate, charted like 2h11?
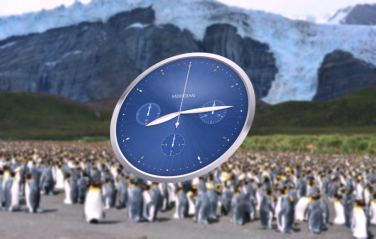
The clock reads 8h14
